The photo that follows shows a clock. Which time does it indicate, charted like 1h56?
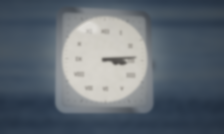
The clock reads 3h14
